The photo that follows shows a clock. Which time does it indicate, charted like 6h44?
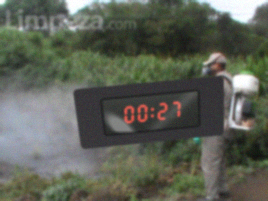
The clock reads 0h27
